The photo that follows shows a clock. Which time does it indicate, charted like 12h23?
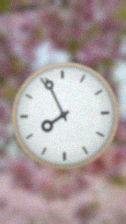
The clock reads 7h56
